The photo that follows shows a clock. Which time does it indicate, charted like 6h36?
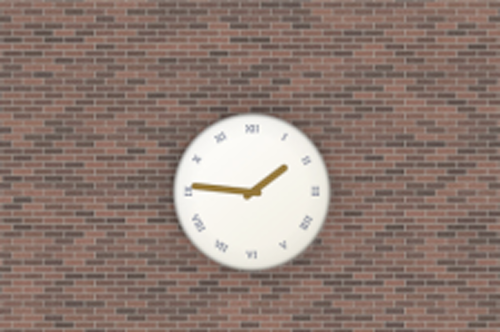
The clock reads 1h46
